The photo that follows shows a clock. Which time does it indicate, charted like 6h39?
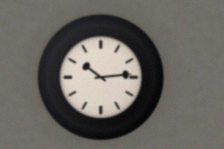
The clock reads 10h14
